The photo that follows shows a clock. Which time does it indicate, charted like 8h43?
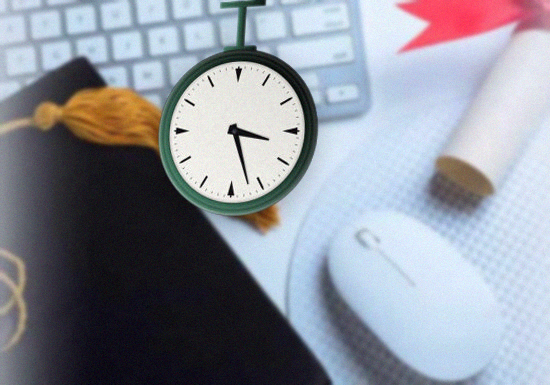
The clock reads 3h27
